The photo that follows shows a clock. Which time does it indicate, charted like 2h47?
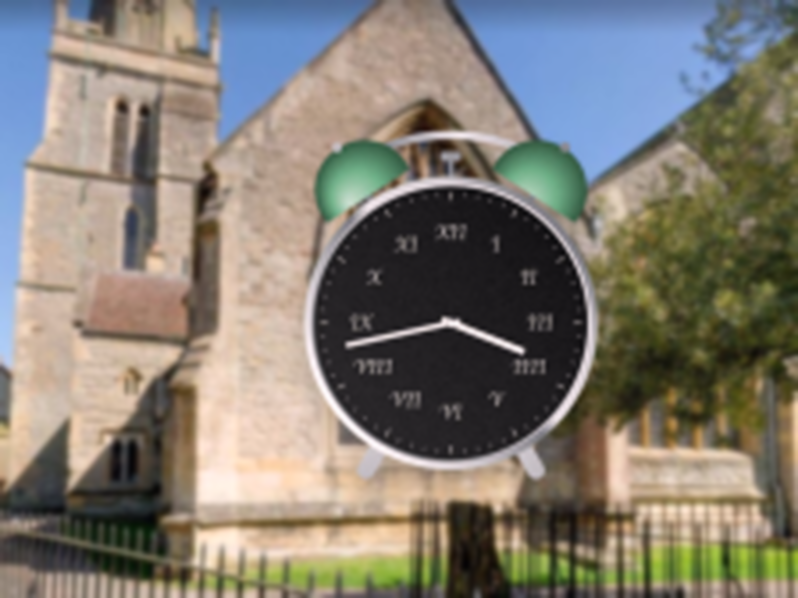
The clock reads 3h43
